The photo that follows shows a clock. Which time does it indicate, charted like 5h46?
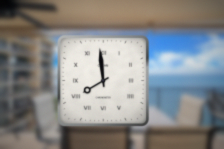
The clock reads 7h59
